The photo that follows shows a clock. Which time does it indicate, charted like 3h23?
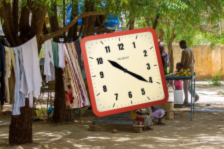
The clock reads 10h21
